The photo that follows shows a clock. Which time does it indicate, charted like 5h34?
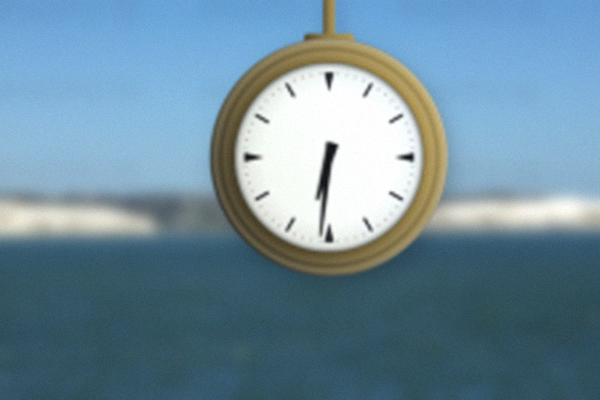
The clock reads 6h31
